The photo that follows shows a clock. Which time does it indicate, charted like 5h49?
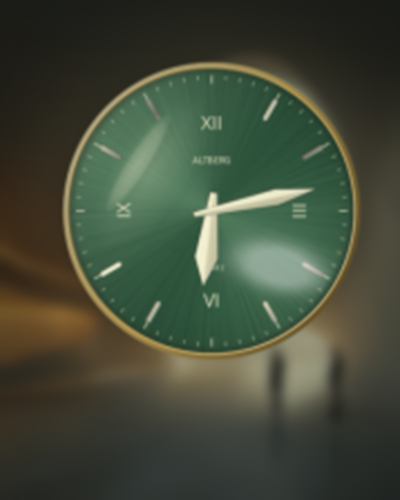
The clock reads 6h13
